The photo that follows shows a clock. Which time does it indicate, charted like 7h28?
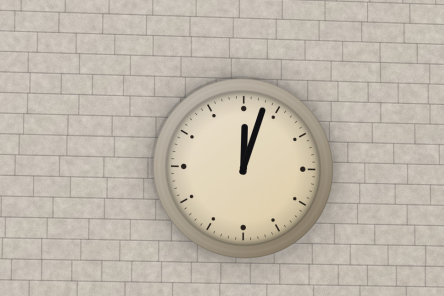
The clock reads 12h03
